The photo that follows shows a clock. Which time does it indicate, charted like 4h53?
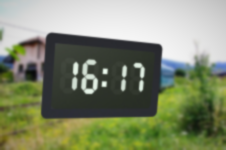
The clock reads 16h17
